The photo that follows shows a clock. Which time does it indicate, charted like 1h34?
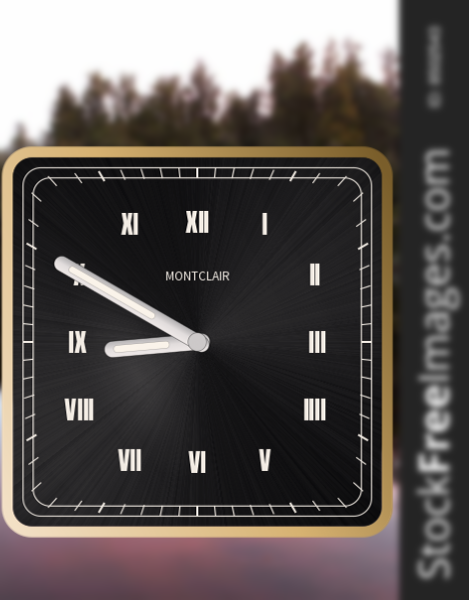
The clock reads 8h50
